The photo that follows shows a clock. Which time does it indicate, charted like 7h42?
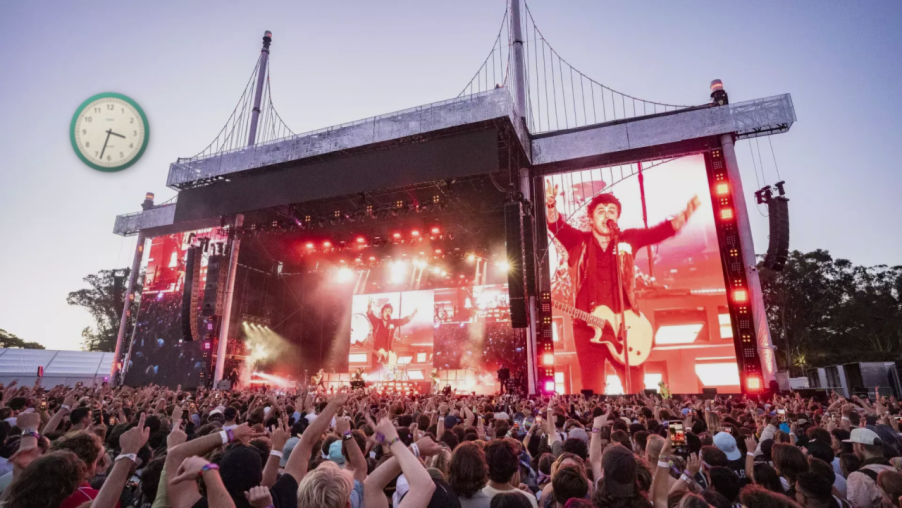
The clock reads 3h33
